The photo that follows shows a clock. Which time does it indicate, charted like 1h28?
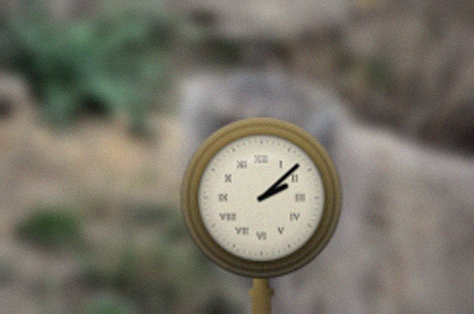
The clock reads 2h08
